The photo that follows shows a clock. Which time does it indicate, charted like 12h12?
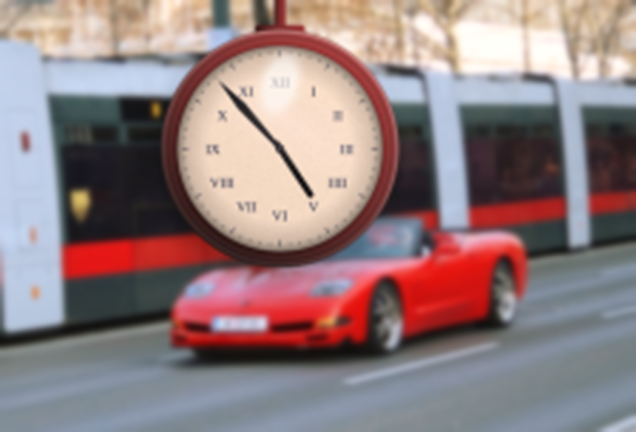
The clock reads 4h53
